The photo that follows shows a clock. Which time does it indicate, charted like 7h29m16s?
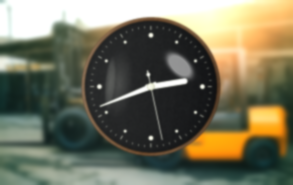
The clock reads 2h41m28s
